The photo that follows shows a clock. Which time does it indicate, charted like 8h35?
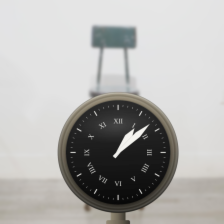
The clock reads 1h08
